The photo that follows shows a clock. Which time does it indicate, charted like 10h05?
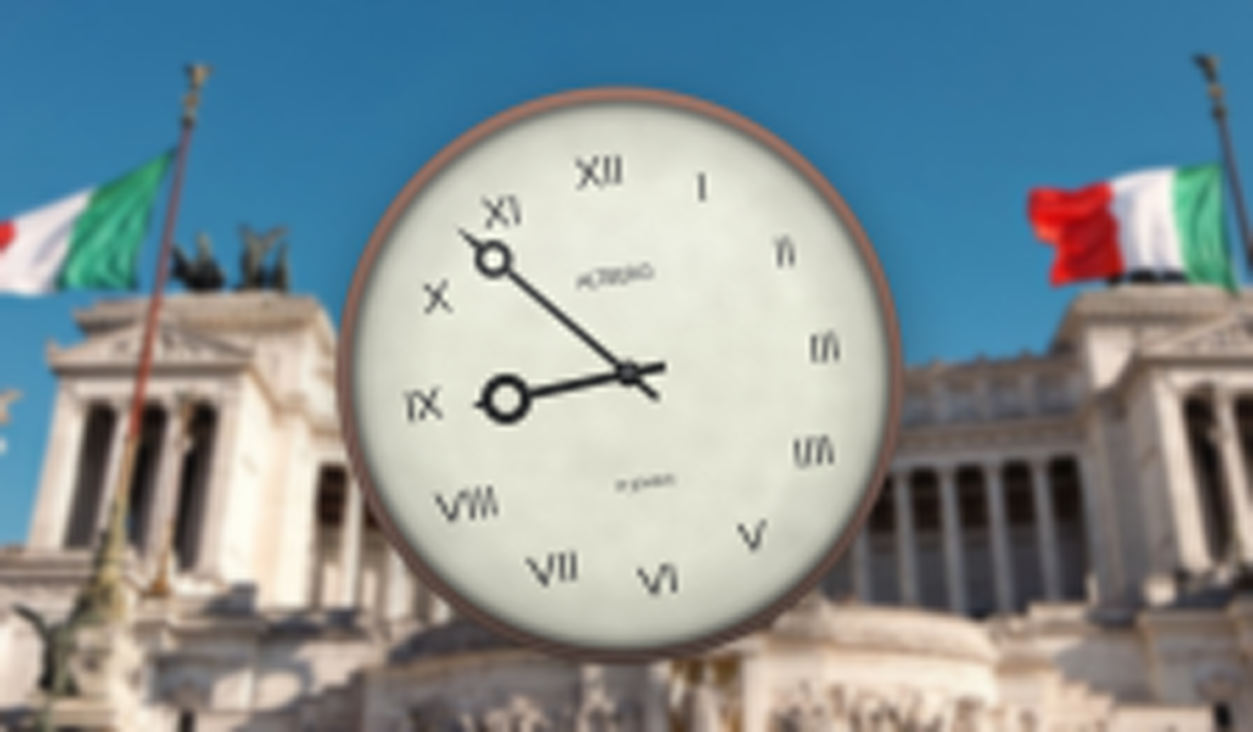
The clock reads 8h53
